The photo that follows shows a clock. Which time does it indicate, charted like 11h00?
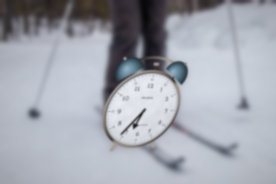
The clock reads 6h36
